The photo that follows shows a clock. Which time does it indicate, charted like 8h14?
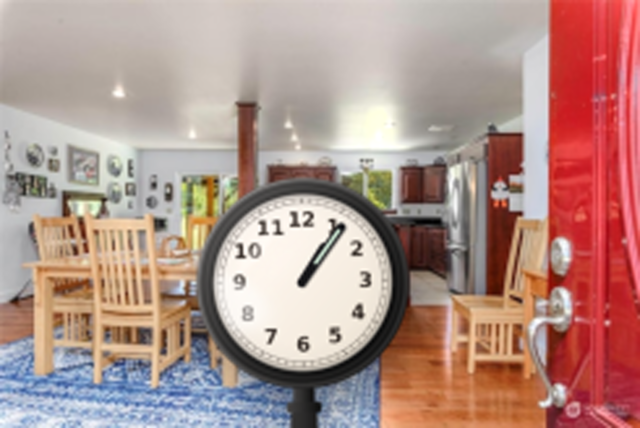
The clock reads 1h06
